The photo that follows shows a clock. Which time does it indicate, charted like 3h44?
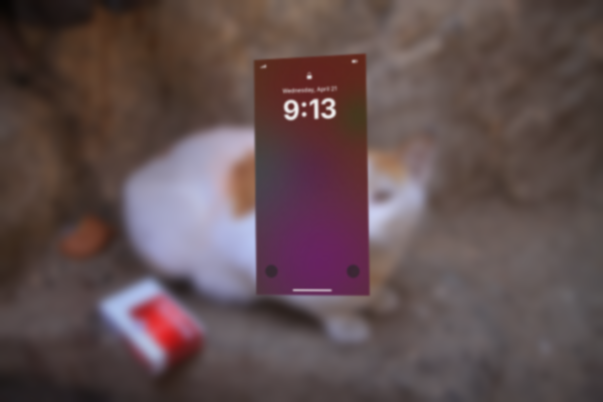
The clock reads 9h13
